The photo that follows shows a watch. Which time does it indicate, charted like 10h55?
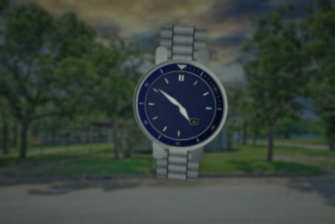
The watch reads 4h51
